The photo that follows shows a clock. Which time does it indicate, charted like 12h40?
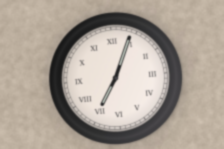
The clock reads 7h04
